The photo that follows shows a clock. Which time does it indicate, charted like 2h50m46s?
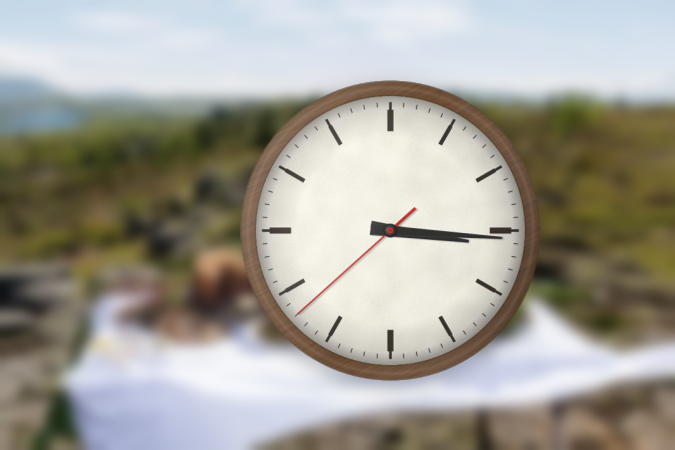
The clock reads 3h15m38s
